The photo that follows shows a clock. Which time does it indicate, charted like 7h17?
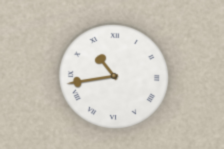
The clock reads 10h43
